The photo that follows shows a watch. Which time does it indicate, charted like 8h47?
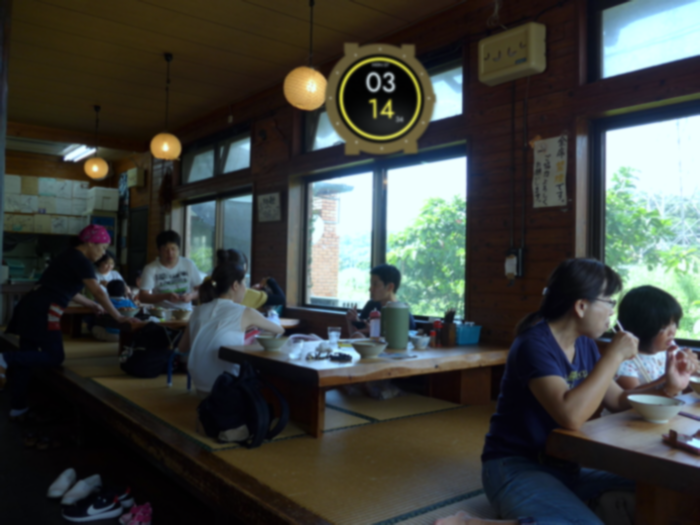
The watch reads 3h14
